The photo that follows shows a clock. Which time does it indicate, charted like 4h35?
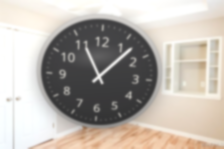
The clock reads 11h07
